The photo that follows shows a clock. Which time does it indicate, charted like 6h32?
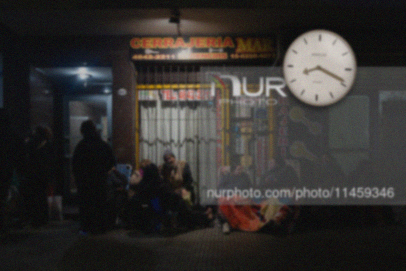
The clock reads 8h19
